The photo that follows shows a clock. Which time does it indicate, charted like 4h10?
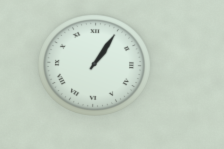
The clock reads 1h05
